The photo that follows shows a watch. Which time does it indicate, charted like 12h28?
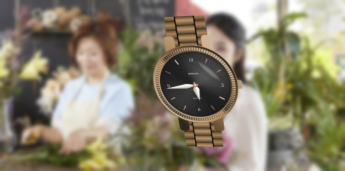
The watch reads 5h44
